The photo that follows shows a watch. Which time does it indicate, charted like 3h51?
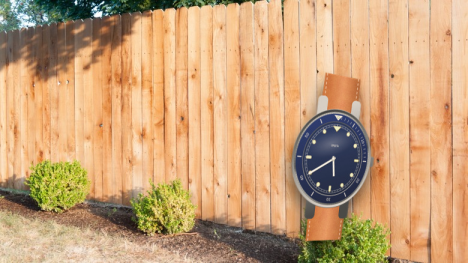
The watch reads 5h40
